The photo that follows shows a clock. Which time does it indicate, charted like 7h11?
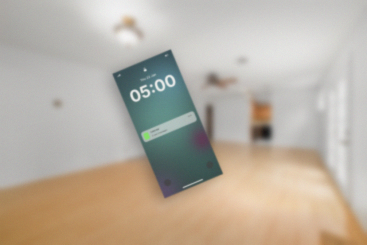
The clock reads 5h00
